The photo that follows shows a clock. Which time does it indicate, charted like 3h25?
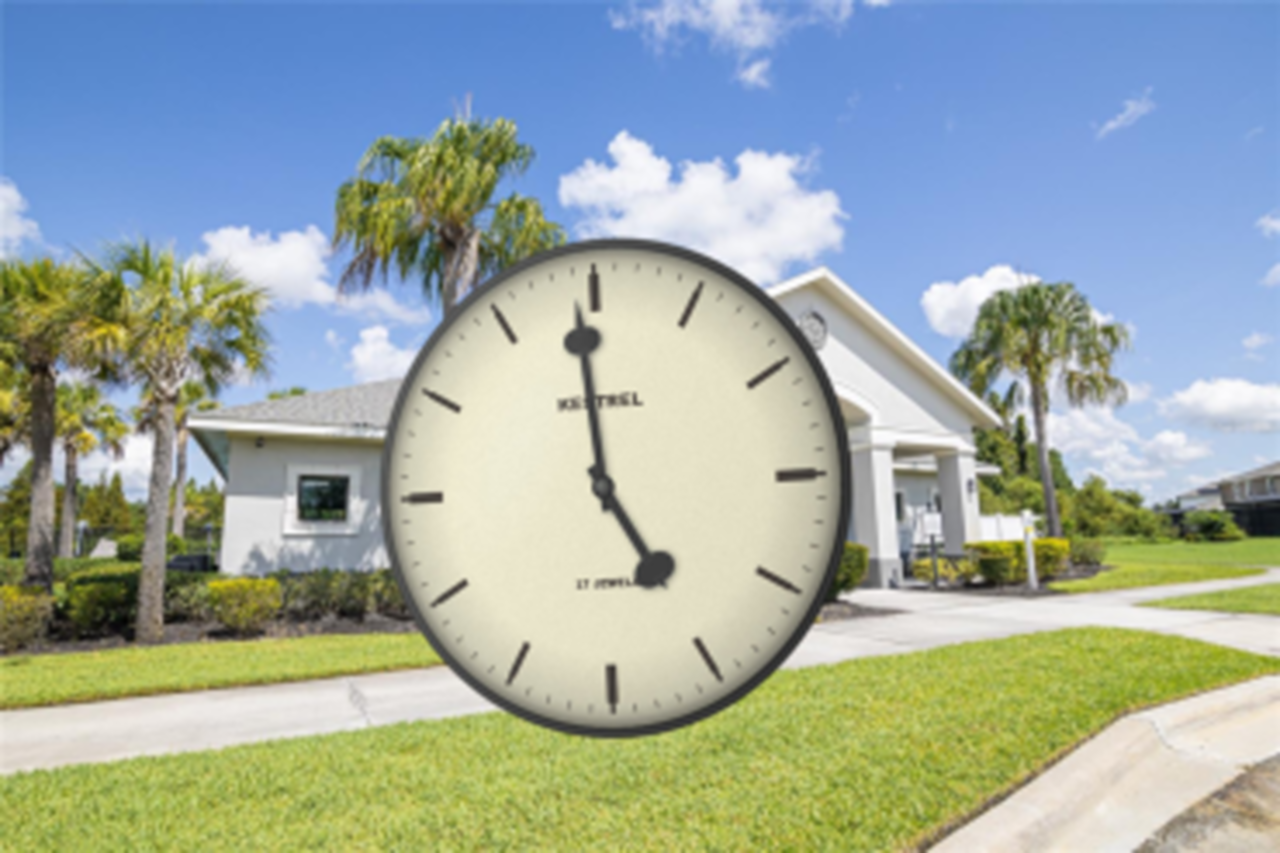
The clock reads 4h59
